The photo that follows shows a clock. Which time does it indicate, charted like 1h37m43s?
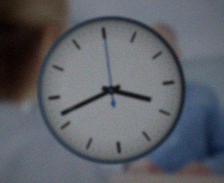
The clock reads 3h42m00s
